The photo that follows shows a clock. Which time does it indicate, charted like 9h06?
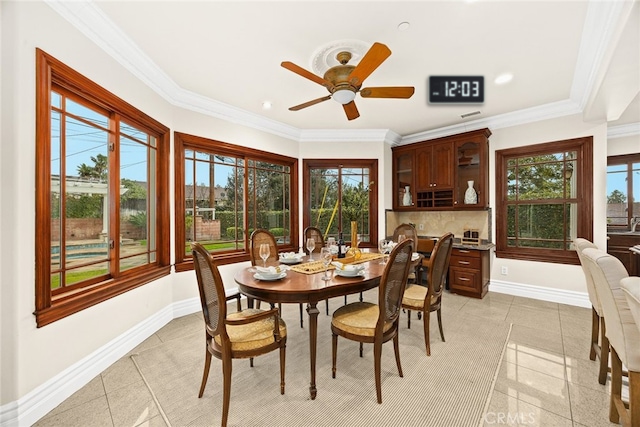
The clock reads 12h03
